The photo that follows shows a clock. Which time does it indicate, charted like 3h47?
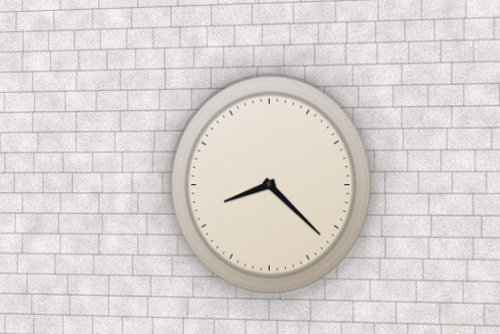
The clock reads 8h22
